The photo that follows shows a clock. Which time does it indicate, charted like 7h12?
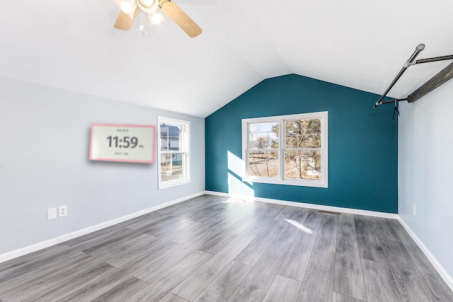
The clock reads 11h59
